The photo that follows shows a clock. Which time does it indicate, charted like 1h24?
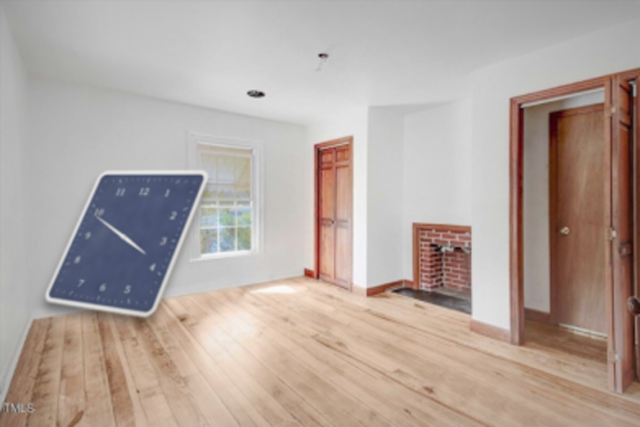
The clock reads 3h49
